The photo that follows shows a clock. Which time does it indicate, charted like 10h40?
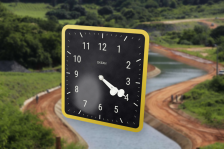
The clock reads 4h20
